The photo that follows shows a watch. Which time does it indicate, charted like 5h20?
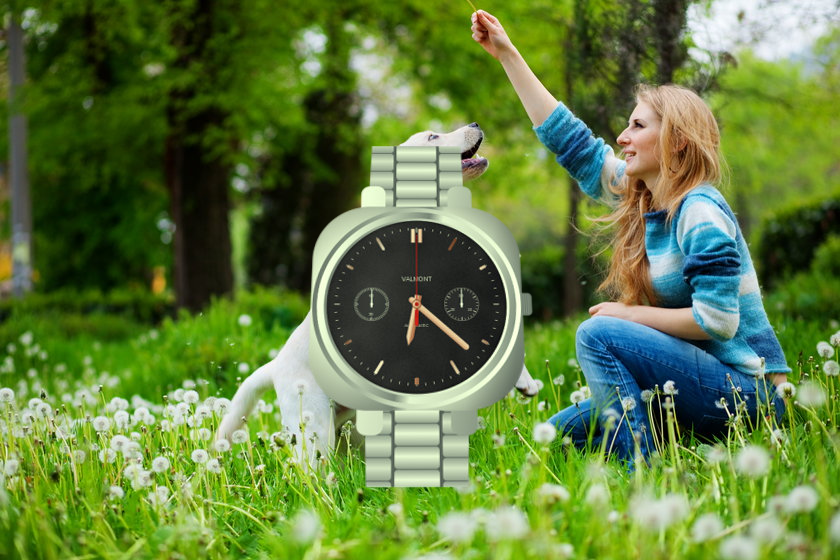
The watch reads 6h22
